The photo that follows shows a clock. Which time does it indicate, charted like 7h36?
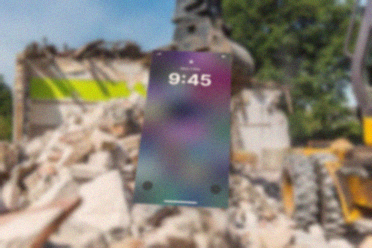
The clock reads 9h45
